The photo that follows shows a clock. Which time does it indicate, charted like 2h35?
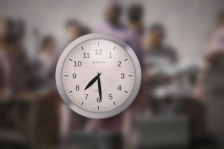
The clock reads 7h29
